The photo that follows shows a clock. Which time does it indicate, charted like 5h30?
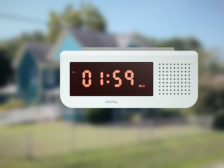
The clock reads 1h59
